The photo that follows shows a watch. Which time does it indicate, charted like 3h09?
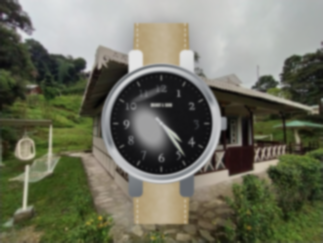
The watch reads 4h24
